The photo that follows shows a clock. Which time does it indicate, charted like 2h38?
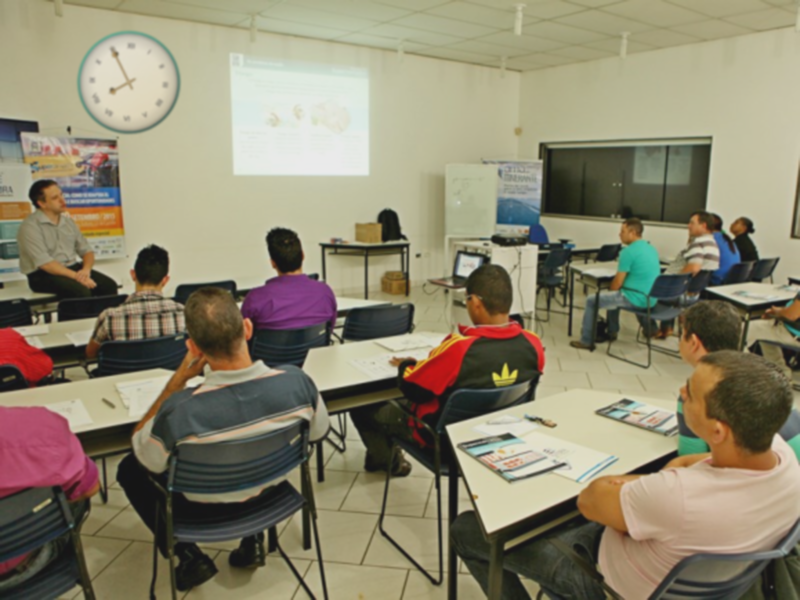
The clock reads 7h55
